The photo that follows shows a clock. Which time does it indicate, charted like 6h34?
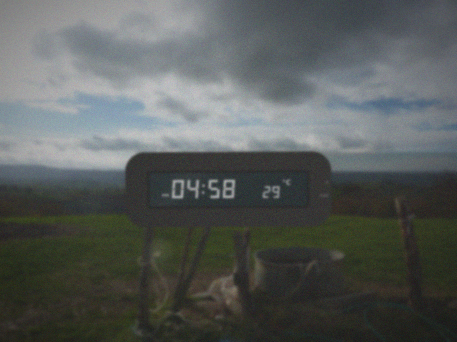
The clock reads 4h58
